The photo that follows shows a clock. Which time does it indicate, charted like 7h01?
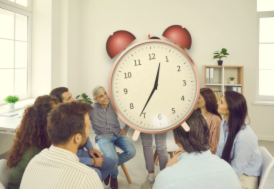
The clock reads 12h36
